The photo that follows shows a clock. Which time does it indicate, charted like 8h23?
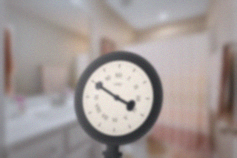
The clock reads 3h50
